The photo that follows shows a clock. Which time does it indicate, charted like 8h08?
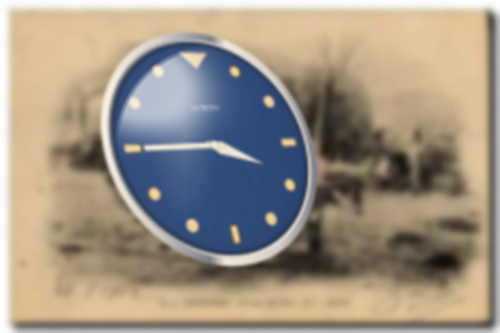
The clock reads 3h45
